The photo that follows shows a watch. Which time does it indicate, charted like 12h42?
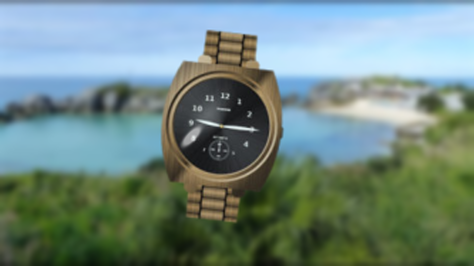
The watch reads 9h15
